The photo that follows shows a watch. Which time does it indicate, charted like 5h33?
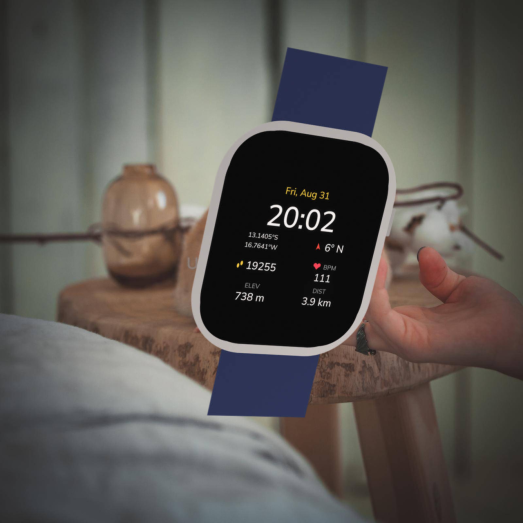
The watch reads 20h02
